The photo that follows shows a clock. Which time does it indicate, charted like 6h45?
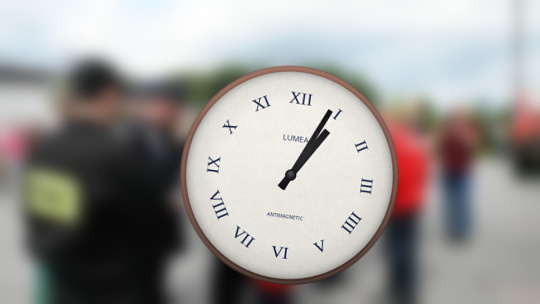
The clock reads 1h04
